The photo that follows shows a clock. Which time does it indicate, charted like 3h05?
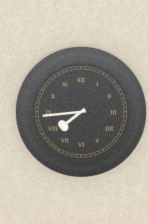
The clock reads 7h44
